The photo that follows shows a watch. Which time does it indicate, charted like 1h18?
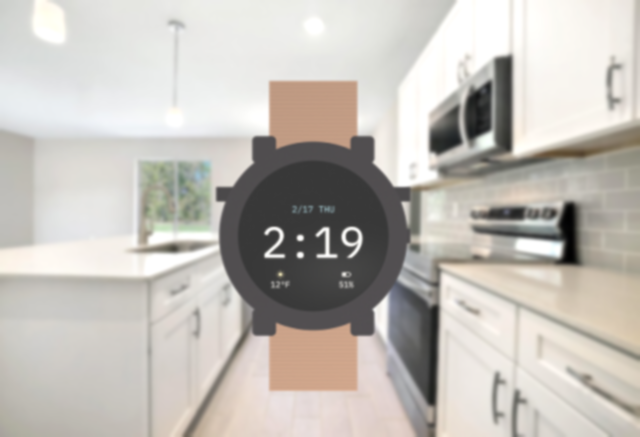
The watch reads 2h19
